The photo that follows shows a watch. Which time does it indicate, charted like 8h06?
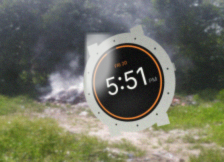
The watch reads 5h51
